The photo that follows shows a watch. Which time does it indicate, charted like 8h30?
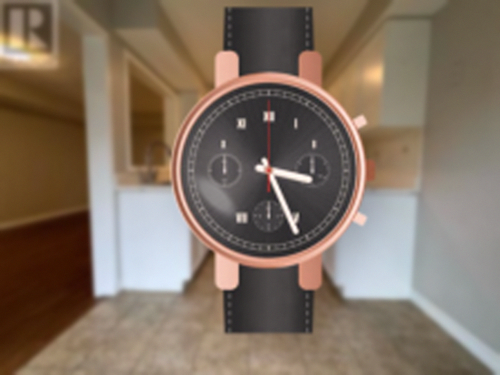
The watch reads 3h26
